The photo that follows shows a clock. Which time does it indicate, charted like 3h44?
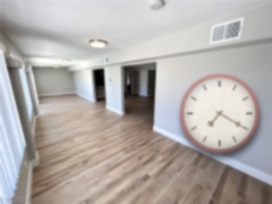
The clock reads 7h20
